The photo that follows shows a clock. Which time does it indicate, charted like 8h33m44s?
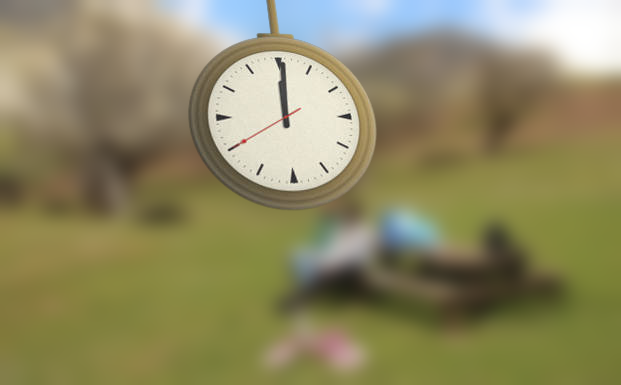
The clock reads 12h00m40s
